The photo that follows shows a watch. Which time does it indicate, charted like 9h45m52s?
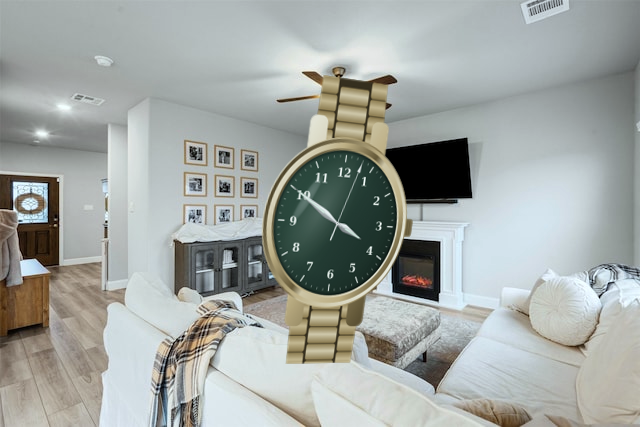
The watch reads 3h50m03s
